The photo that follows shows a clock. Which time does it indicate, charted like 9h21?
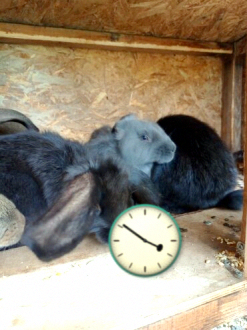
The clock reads 3h51
